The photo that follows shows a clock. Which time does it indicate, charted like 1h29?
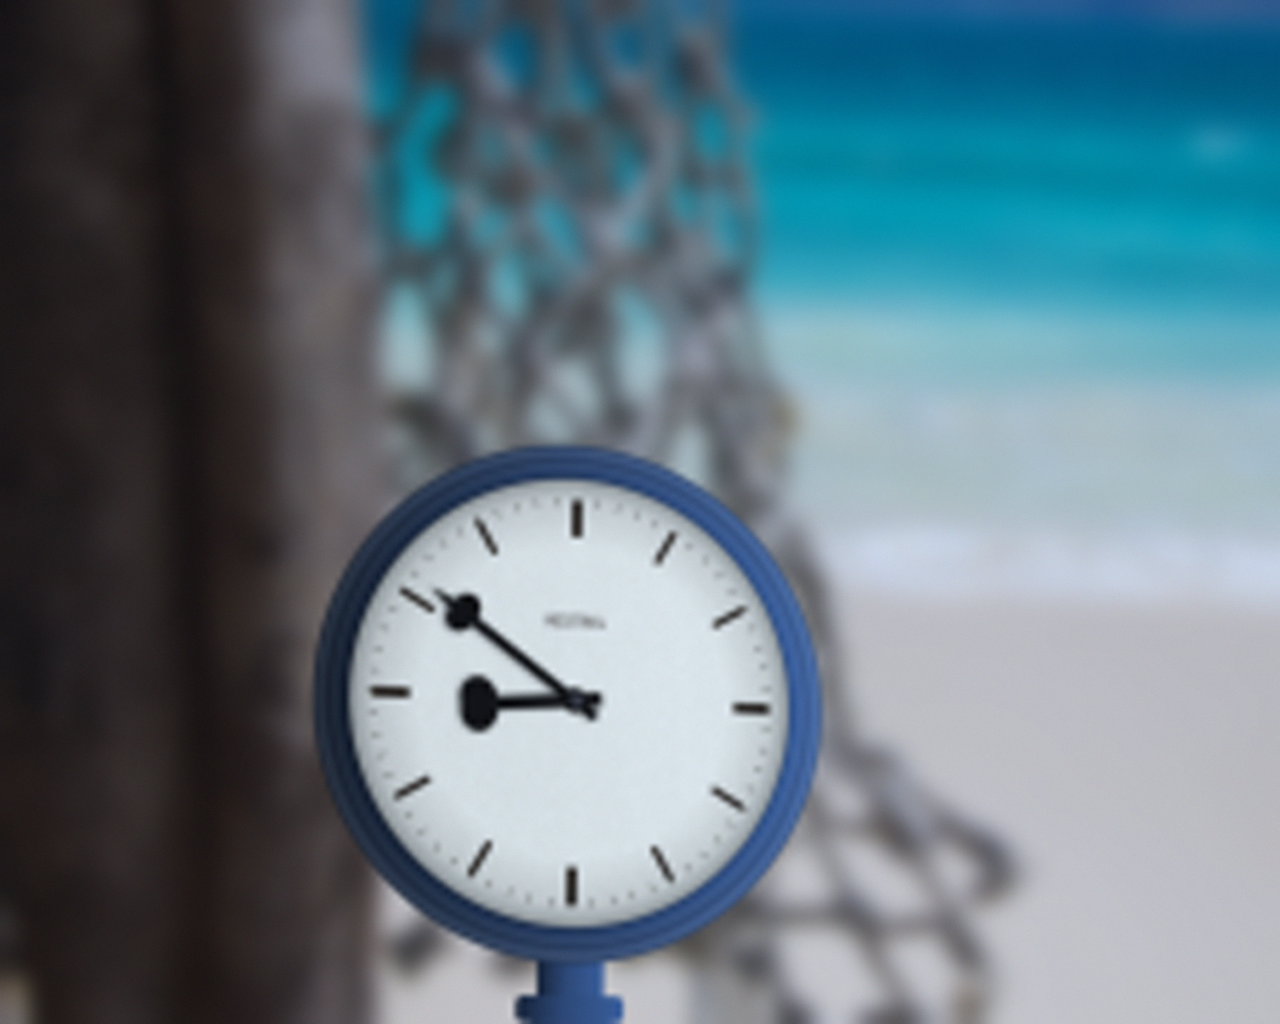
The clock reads 8h51
